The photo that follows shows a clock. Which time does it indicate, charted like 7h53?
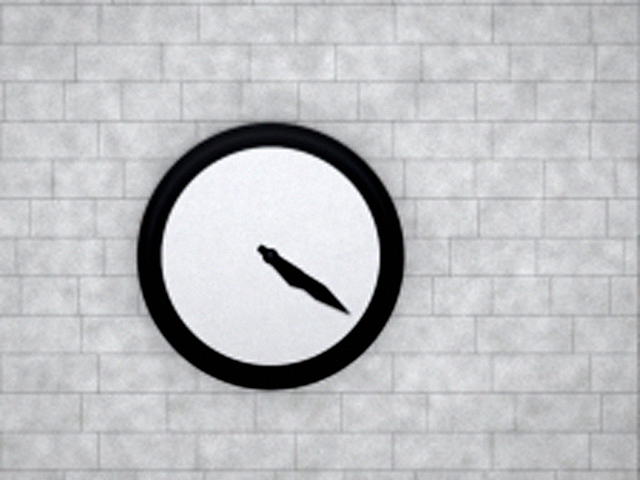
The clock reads 4h21
